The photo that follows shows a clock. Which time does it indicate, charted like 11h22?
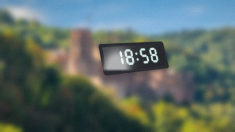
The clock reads 18h58
